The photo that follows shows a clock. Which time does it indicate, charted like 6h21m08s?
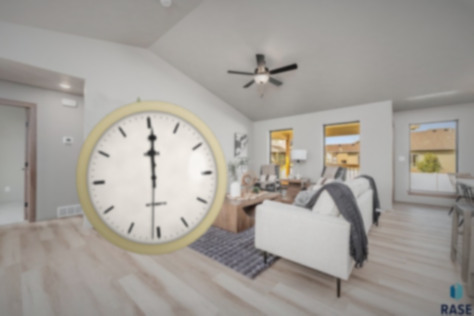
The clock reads 12h00m31s
